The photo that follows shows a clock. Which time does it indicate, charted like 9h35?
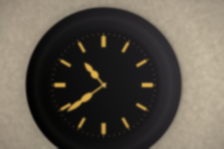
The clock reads 10h39
